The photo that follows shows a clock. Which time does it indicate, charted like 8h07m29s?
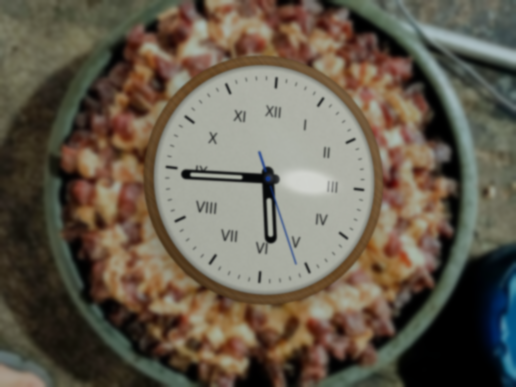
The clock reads 5h44m26s
